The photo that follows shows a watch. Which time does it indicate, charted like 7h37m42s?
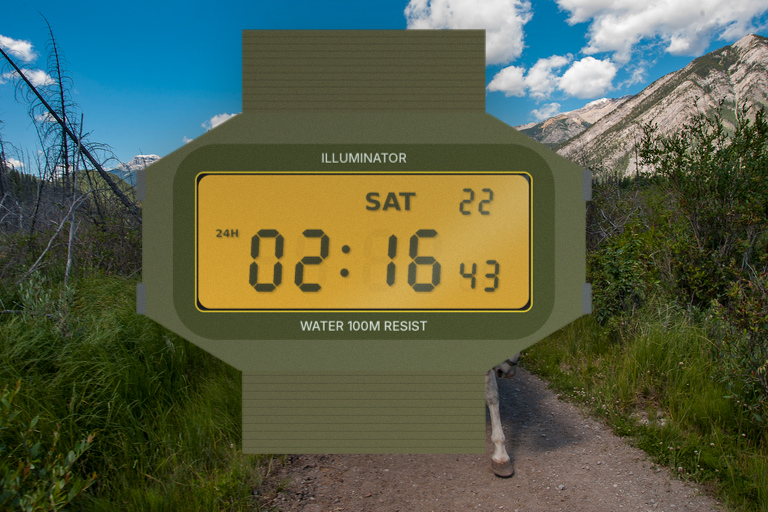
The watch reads 2h16m43s
